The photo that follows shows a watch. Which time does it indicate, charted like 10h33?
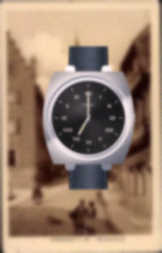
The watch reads 7h00
